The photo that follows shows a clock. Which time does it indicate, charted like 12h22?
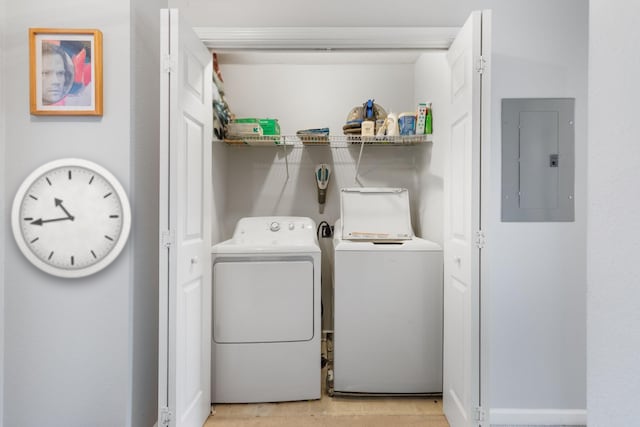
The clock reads 10h44
